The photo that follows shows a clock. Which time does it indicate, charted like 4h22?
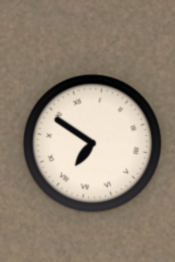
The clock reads 7h54
